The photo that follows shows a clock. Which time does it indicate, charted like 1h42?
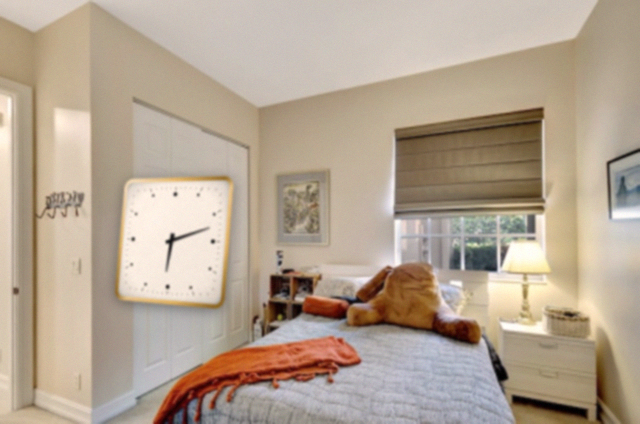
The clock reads 6h12
